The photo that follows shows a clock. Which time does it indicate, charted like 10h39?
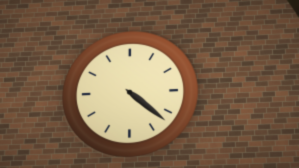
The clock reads 4h22
